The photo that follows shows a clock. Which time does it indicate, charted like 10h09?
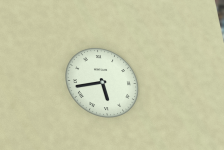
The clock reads 5h43
